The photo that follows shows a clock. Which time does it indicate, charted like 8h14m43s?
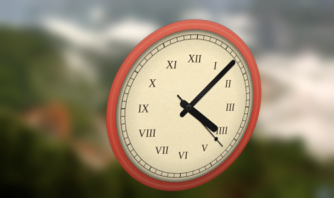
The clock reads 4h07m22s
